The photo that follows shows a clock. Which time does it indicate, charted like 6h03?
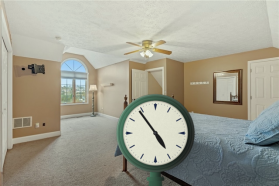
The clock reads 4h54
